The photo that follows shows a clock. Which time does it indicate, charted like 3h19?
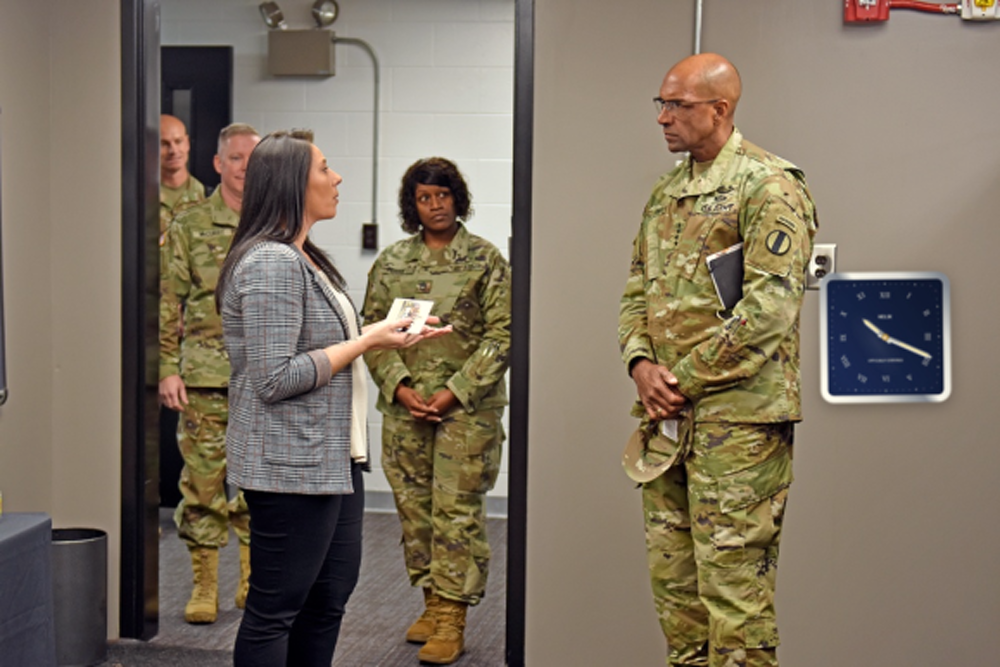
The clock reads 10h19
